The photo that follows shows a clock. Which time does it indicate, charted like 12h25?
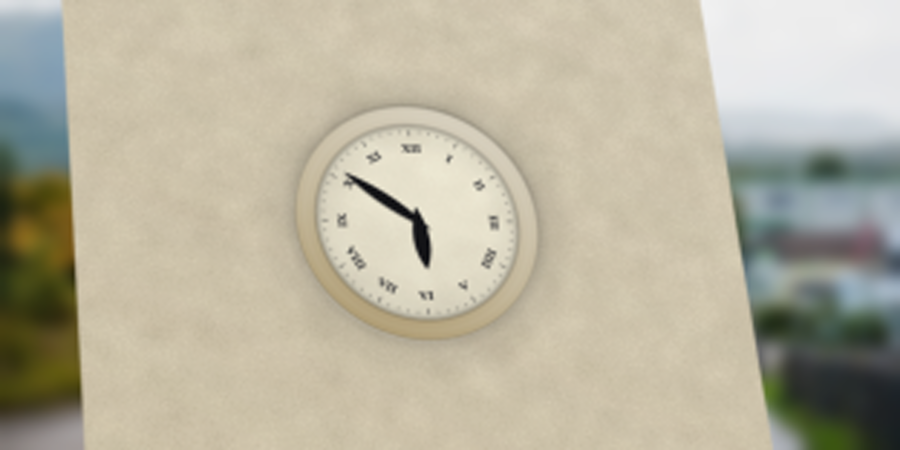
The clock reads 5h51
